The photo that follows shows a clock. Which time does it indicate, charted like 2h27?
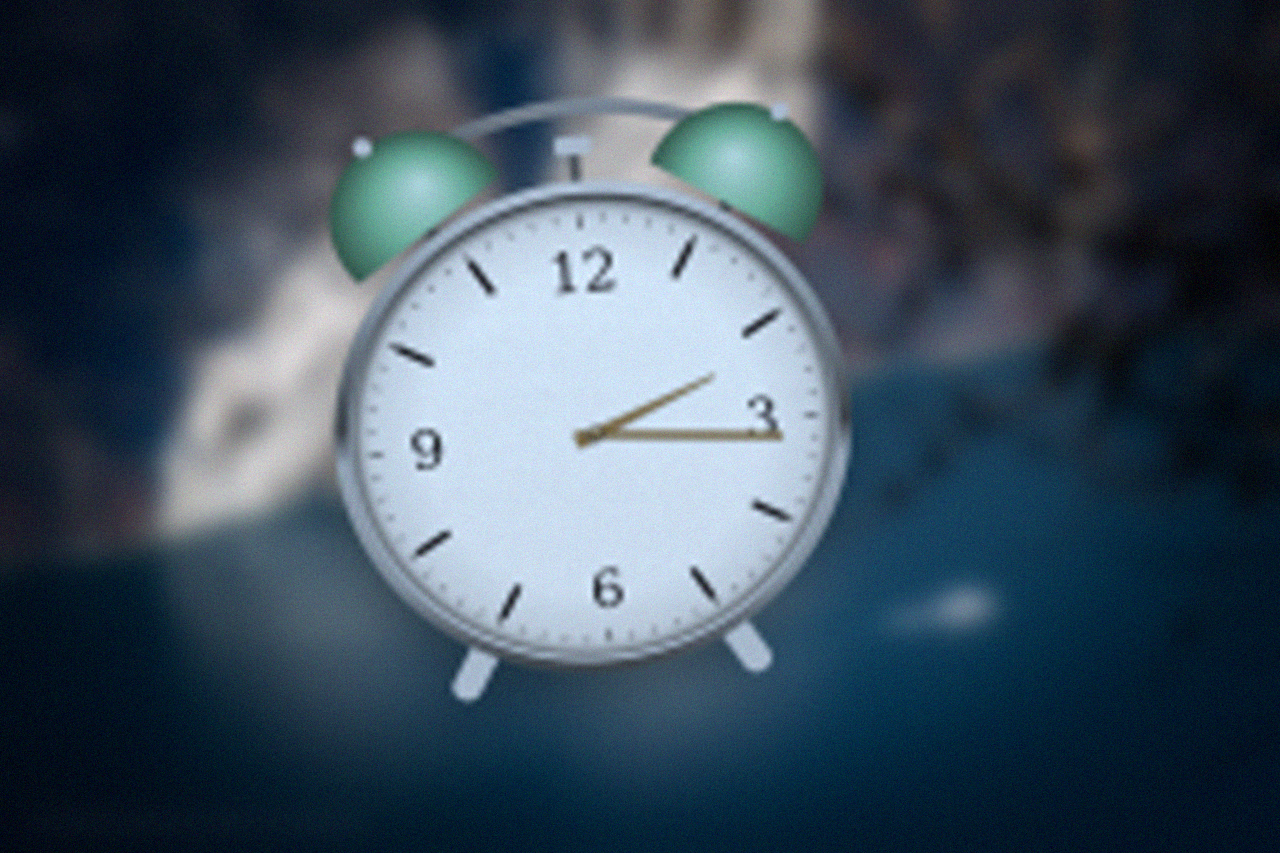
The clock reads 2h16
